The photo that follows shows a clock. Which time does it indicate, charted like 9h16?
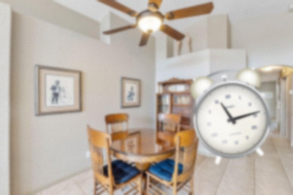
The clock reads 11h14
